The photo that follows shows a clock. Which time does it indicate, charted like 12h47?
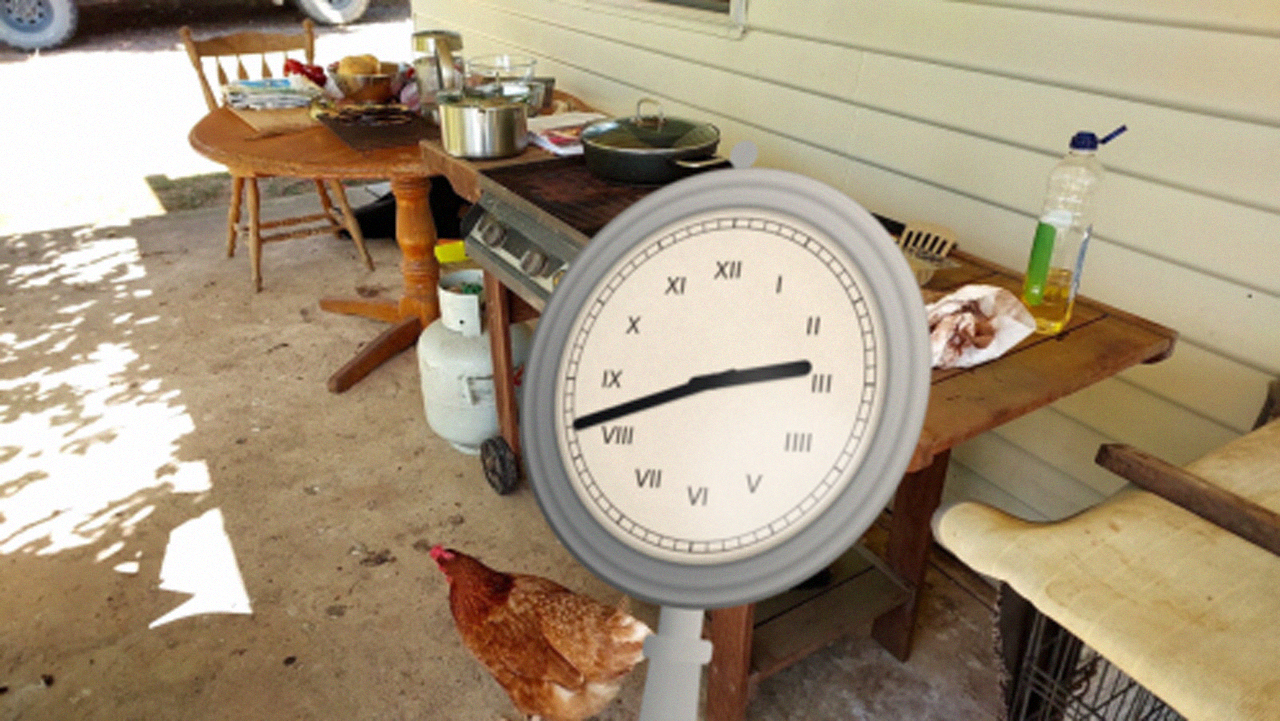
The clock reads 2h42
